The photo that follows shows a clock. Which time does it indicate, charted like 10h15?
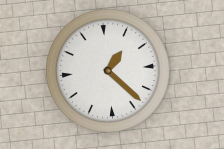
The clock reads 1h23
